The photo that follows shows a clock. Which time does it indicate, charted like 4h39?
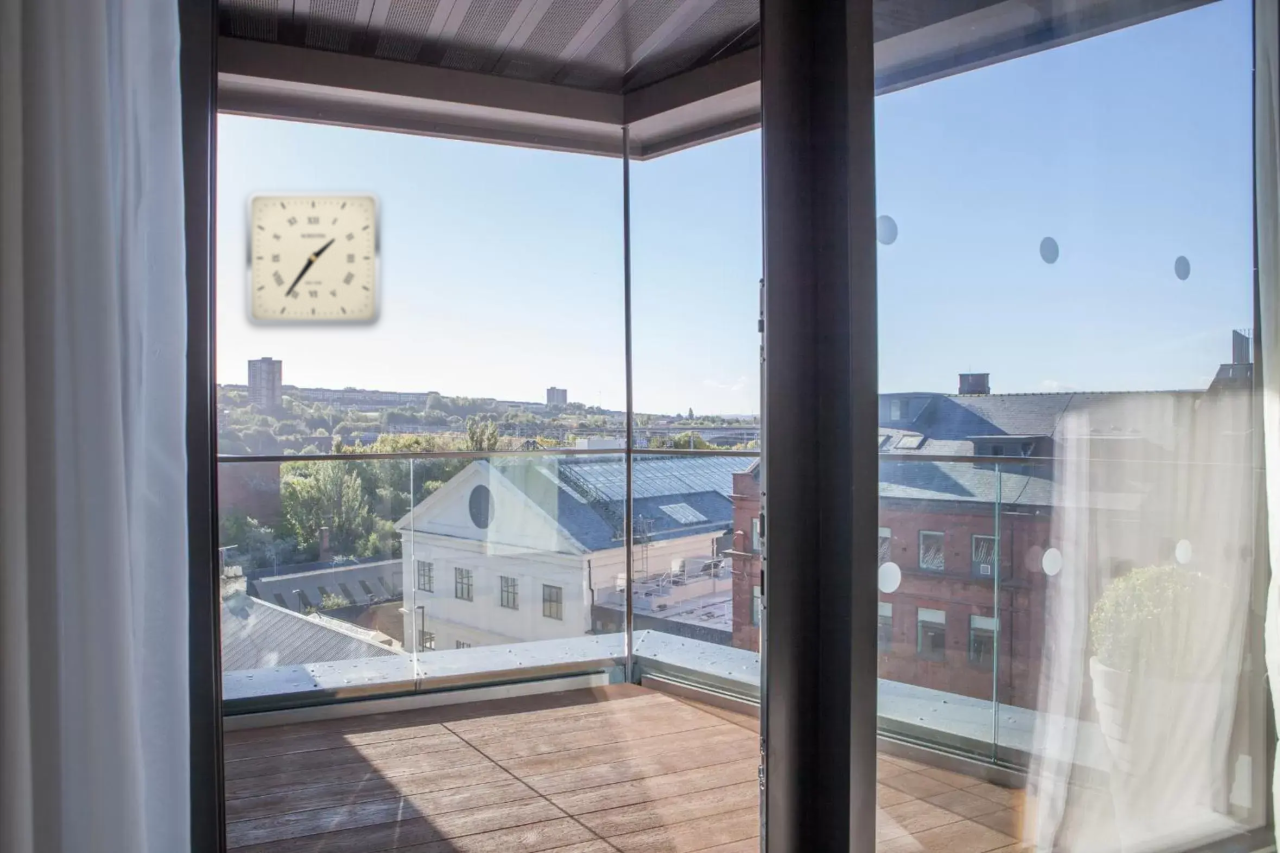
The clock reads 1h36
